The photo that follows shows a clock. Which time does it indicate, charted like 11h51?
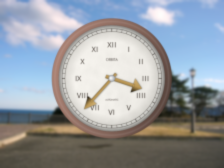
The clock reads 3h37
